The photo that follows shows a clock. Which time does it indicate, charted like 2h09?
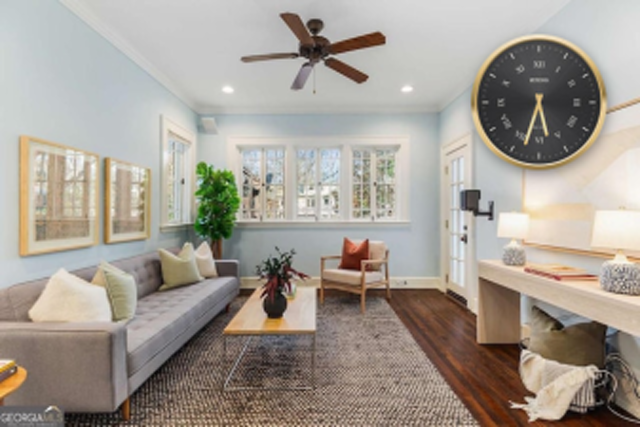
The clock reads 5h33
